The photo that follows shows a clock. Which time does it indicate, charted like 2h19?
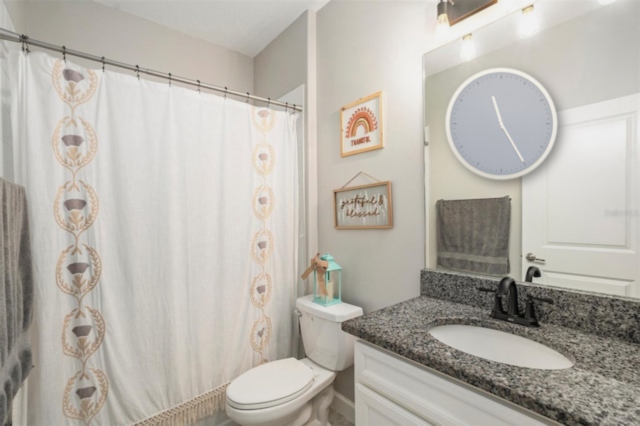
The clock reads 11h25
